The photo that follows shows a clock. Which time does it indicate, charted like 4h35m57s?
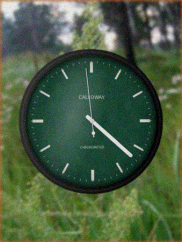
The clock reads 4h21m59s
